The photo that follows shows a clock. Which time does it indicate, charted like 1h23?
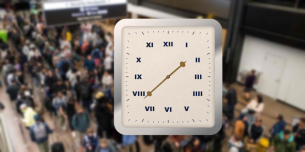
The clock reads 1h38
